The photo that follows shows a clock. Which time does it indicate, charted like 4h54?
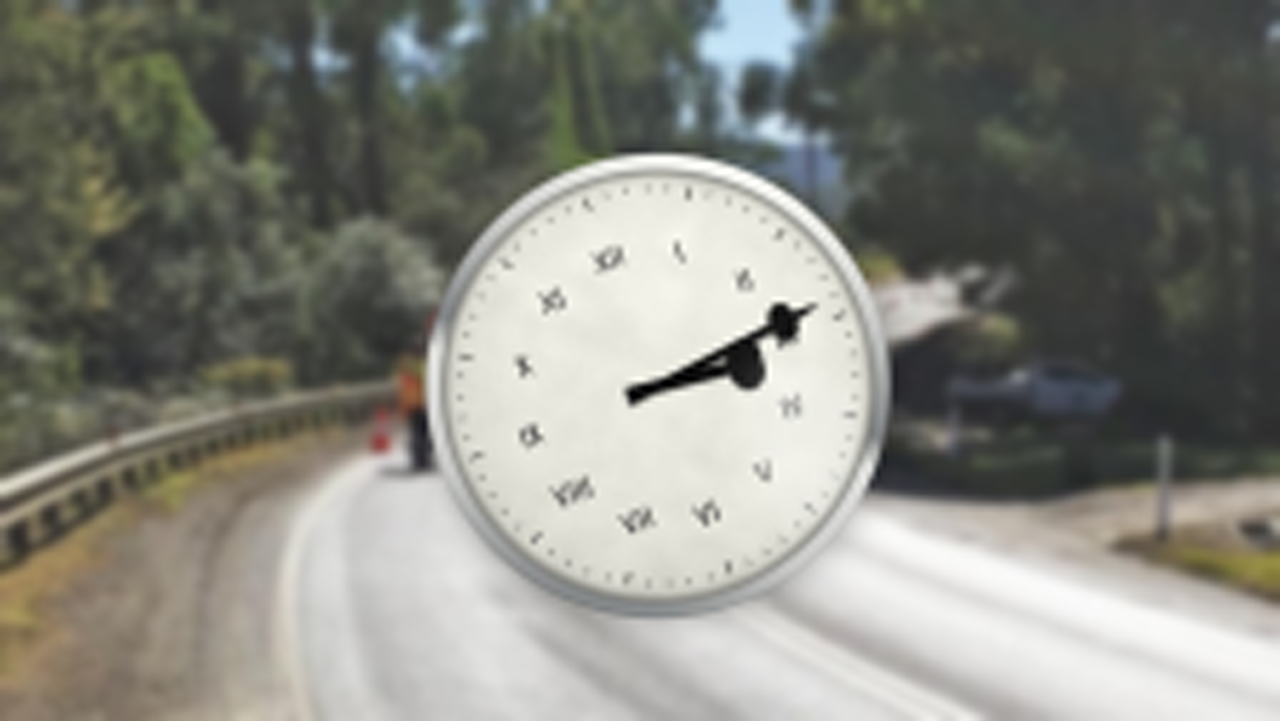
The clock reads 3h14
